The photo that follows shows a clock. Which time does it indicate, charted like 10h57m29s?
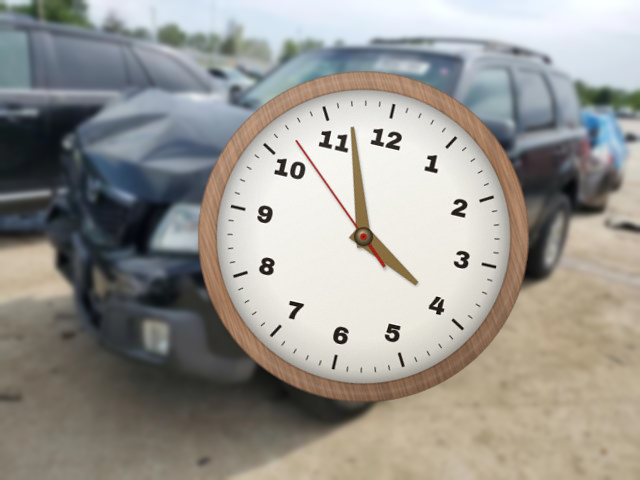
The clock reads 3h56m52s
